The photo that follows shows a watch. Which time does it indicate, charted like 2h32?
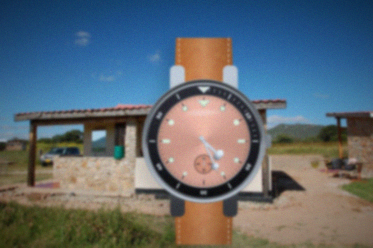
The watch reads 4h26
